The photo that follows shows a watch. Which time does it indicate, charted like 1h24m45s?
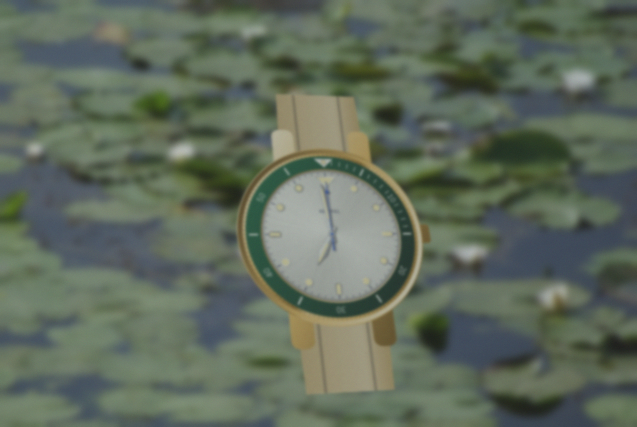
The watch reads 6h59m00s
